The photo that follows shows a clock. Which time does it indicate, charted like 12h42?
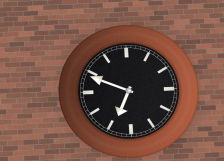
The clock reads 6h49
